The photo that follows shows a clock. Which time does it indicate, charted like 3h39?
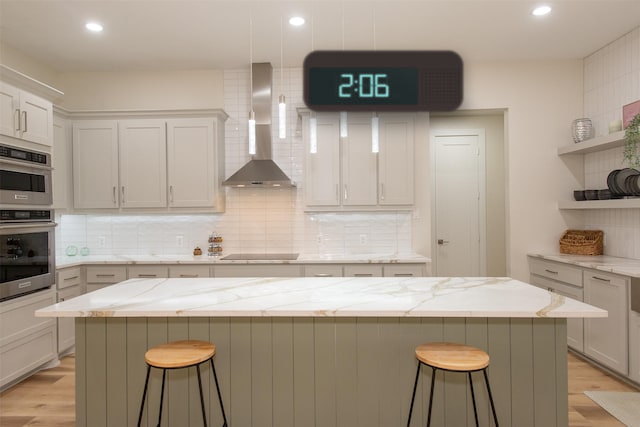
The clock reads 2h06
